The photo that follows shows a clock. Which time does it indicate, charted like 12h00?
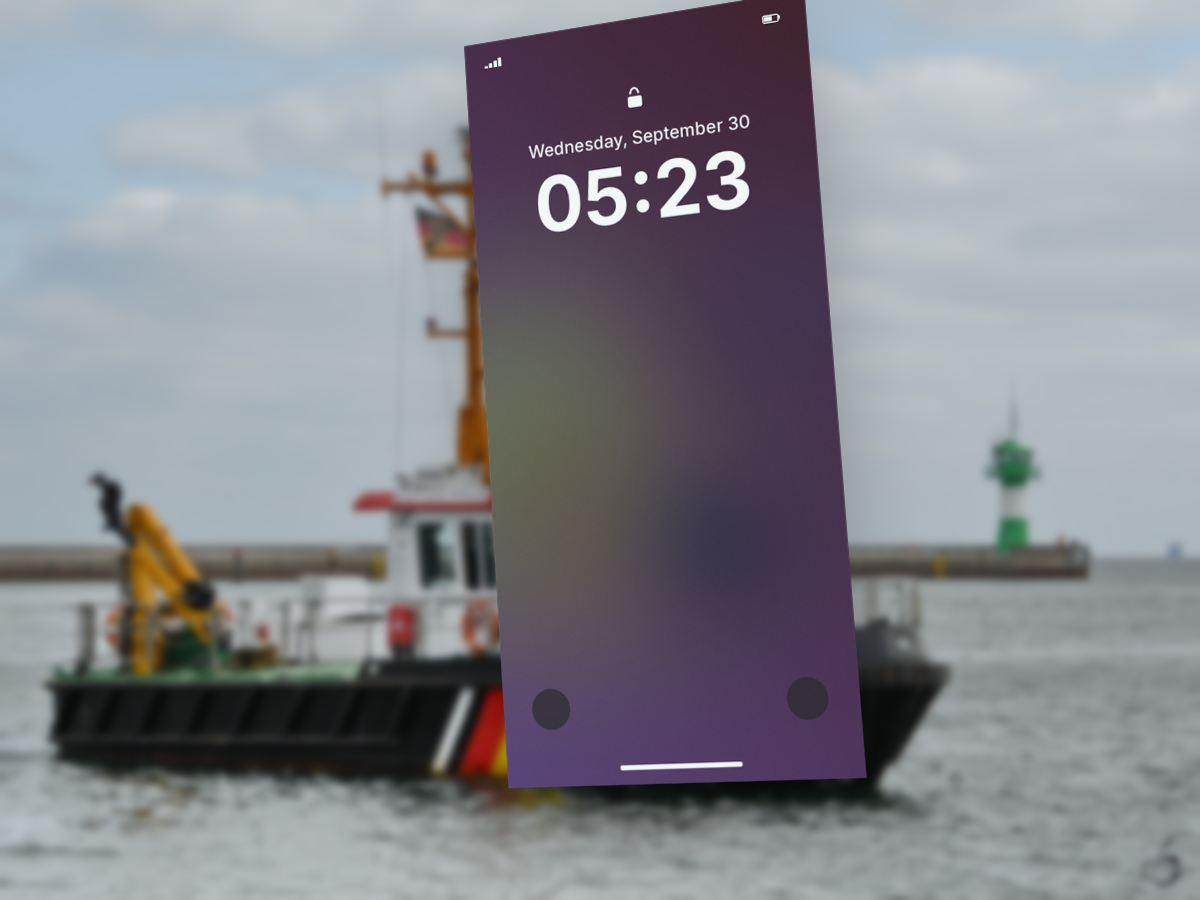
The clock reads 5h23
